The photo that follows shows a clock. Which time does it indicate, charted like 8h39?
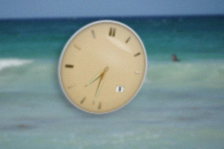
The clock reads 7h32
